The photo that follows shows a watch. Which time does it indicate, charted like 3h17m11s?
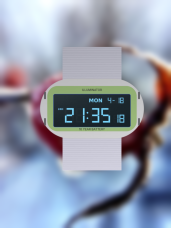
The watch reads 21h35m18s
